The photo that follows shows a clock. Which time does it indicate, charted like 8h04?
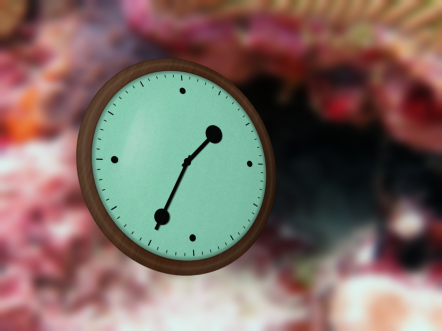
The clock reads 1h35
